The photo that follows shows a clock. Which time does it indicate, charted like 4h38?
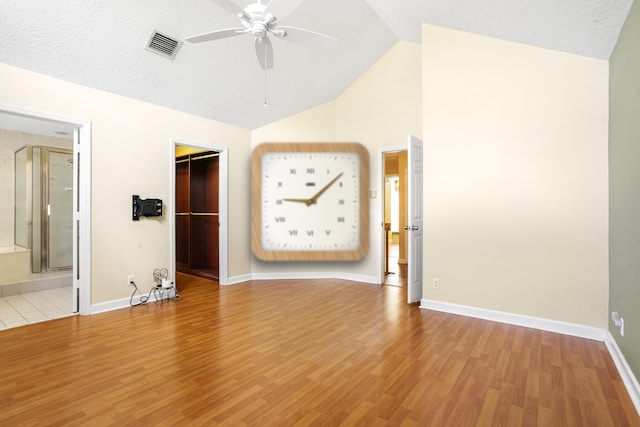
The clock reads 9h08
